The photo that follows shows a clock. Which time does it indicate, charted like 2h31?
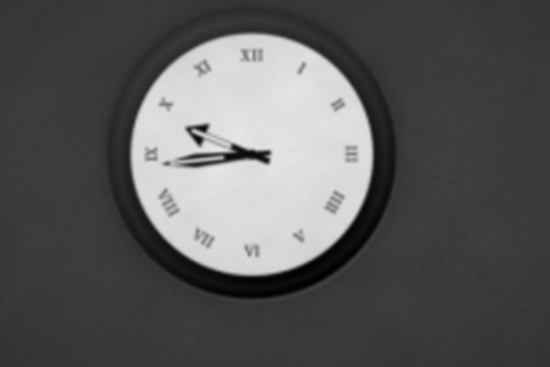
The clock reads 9h44
